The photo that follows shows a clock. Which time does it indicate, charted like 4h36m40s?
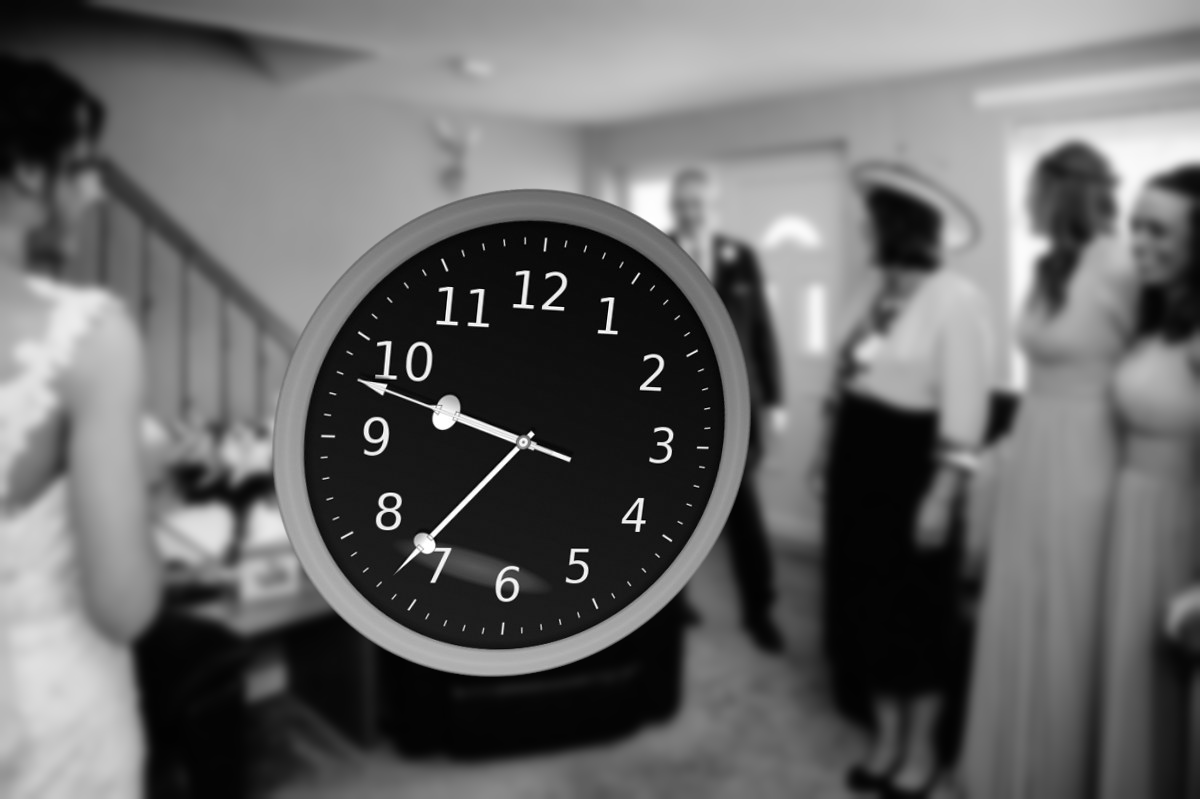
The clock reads 9h36m48s
